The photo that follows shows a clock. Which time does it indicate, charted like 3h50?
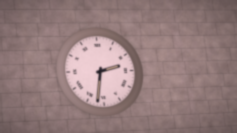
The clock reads 2h32
